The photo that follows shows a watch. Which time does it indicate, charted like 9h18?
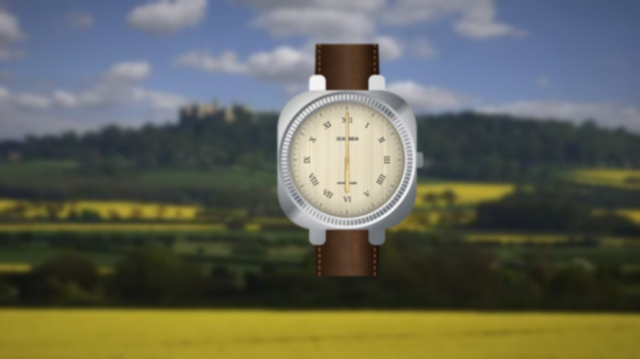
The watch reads 6h00
